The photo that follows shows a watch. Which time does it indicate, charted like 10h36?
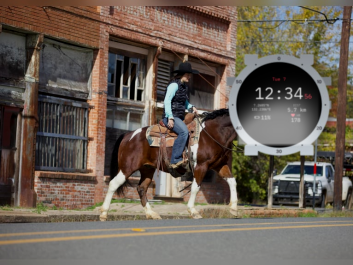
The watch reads 12h34
